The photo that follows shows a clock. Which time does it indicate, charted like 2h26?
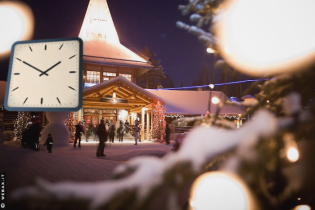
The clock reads 1h50
